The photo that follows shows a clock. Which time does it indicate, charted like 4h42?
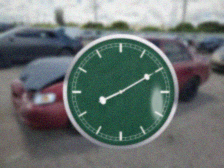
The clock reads 8h10
